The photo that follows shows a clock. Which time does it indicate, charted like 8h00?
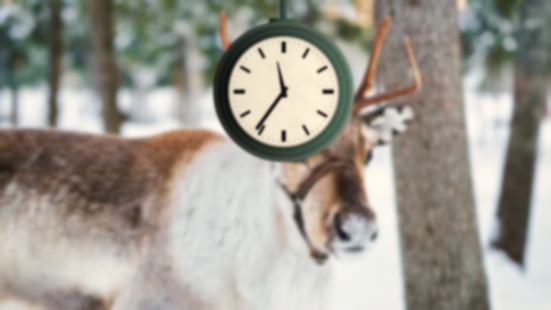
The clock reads 11h36
